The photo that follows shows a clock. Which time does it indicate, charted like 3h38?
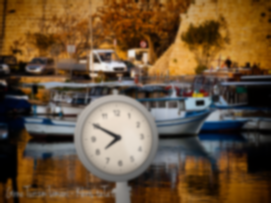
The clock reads 7h50
